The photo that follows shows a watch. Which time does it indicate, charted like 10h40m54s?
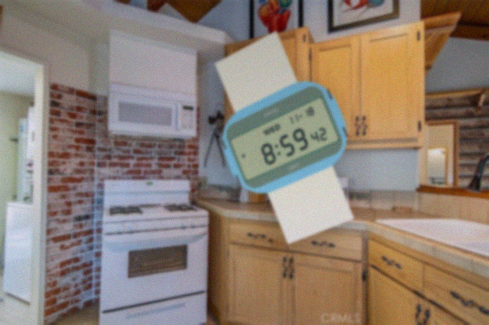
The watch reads 8h59m42s
